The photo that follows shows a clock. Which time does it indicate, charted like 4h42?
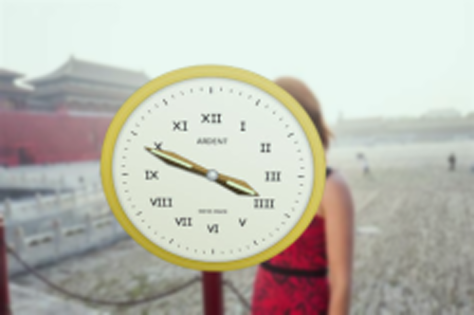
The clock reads 3h49
